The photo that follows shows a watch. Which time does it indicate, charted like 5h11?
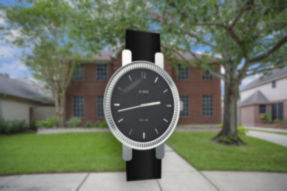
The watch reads 2h43
